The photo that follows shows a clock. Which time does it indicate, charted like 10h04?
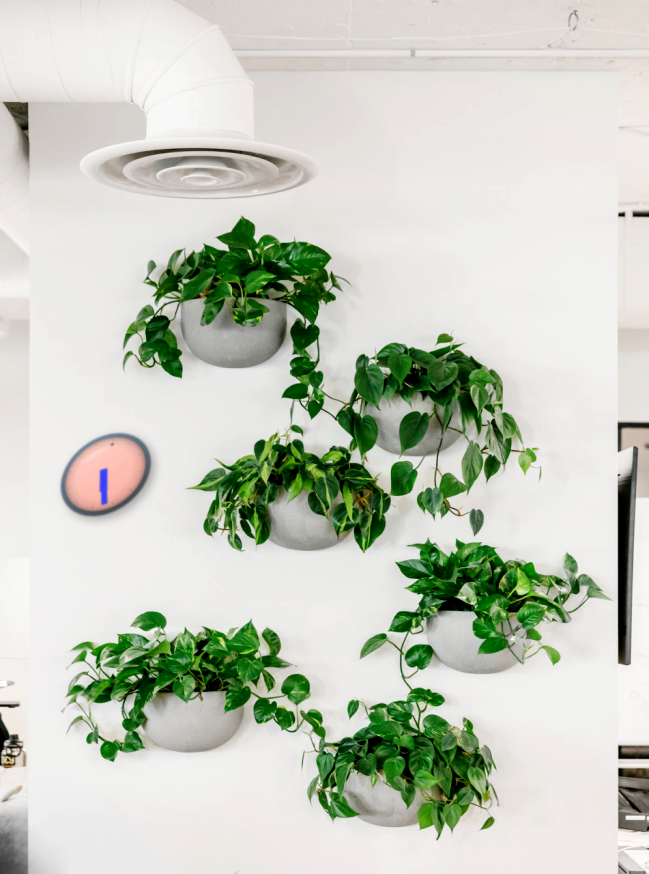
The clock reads 5h27
